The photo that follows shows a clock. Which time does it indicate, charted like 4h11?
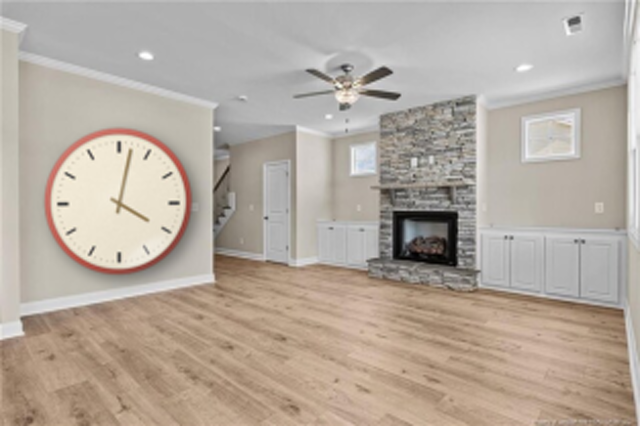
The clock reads 4h02
